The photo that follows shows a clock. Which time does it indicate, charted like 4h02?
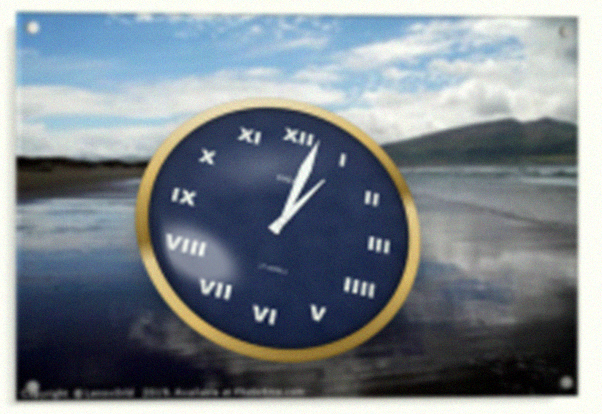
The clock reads 1h02
